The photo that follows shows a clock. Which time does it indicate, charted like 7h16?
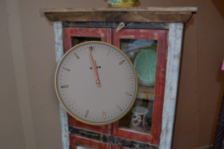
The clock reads 11h59
